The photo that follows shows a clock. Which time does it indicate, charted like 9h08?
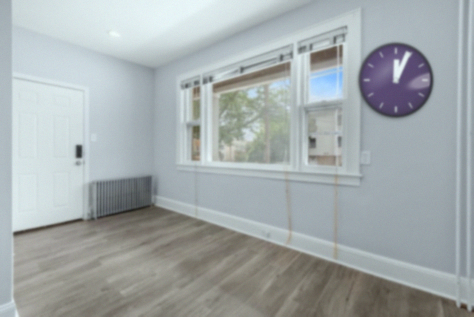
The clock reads 12h04
